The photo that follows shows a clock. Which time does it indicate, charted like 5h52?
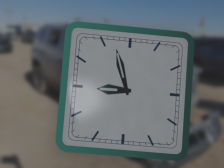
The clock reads 8h57
